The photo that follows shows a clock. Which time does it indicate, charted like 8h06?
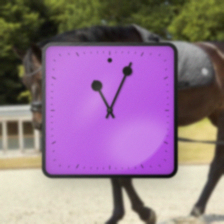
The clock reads 11h04
